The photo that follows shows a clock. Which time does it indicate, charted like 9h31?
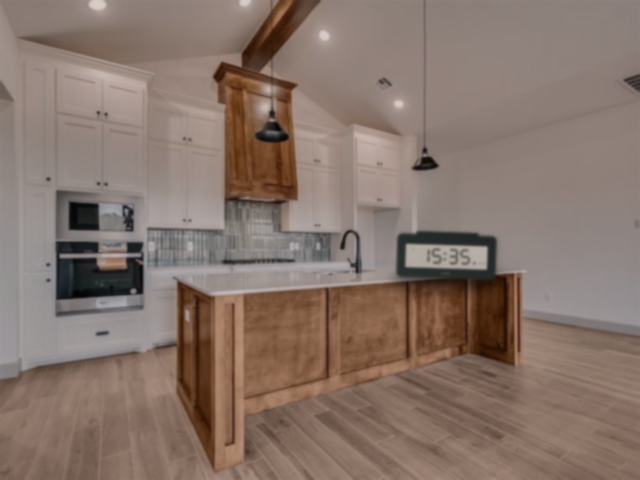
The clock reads 15h35
